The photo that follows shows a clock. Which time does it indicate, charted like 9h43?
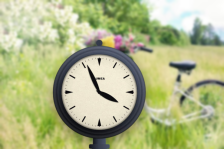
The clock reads 3h56
